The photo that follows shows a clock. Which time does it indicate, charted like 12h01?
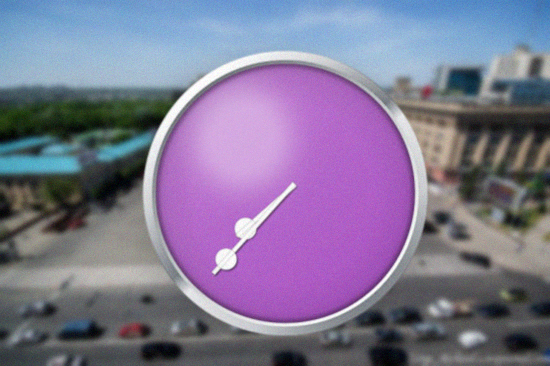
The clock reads 7h37
